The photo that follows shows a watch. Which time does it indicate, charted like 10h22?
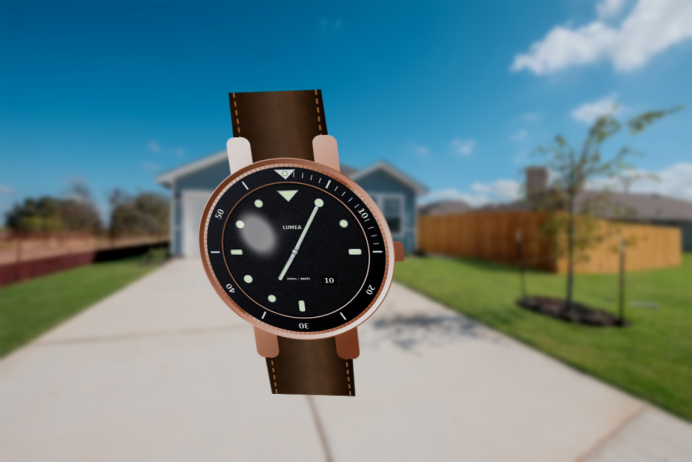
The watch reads 7h05
